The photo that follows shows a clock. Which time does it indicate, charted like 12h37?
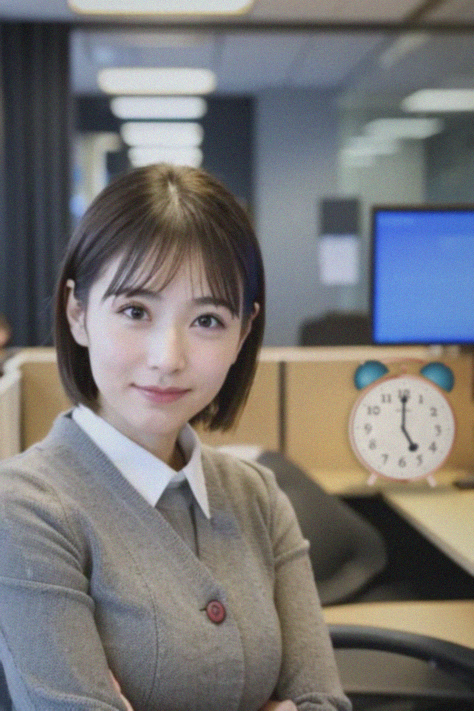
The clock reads 5h00
